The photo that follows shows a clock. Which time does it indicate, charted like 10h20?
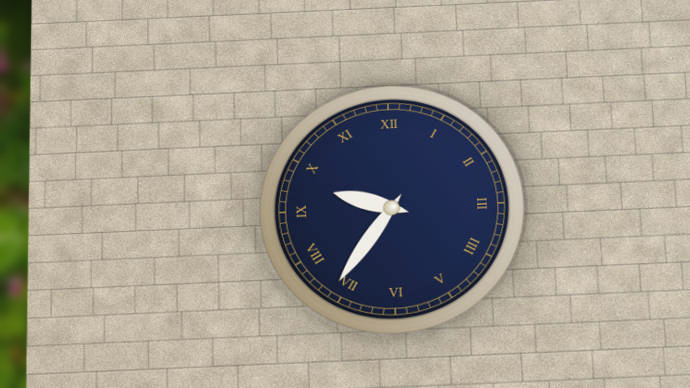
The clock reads 9h36
